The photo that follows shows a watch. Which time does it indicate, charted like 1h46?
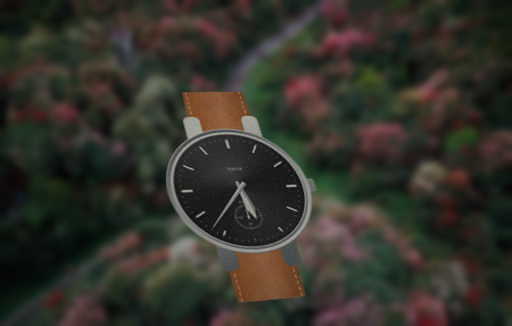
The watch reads 5h37
